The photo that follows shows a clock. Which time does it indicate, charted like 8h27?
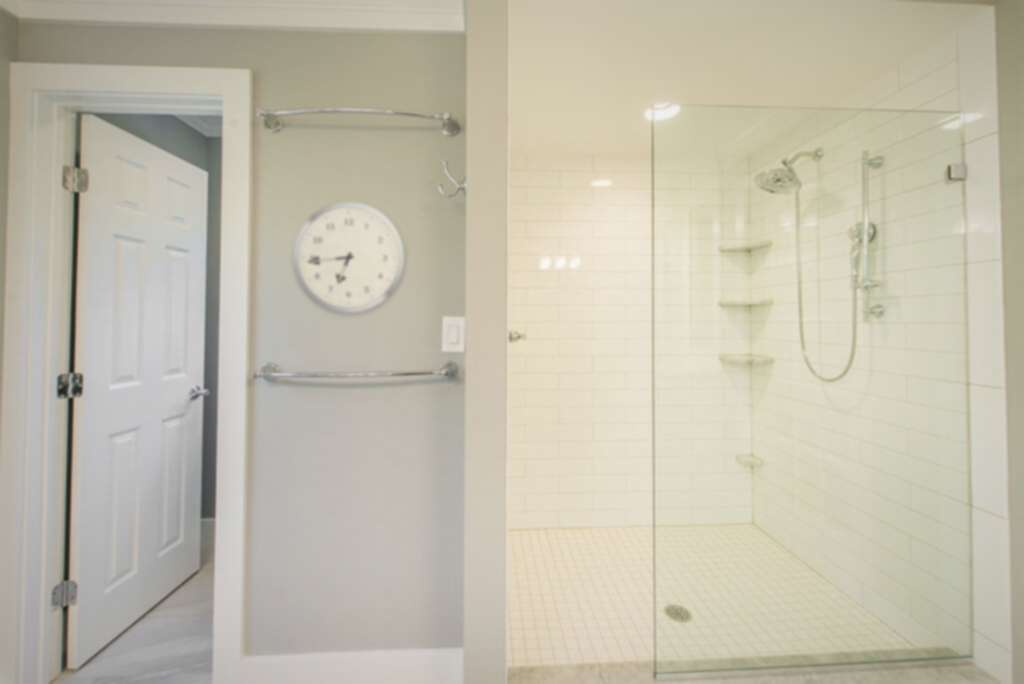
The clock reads 6h44
